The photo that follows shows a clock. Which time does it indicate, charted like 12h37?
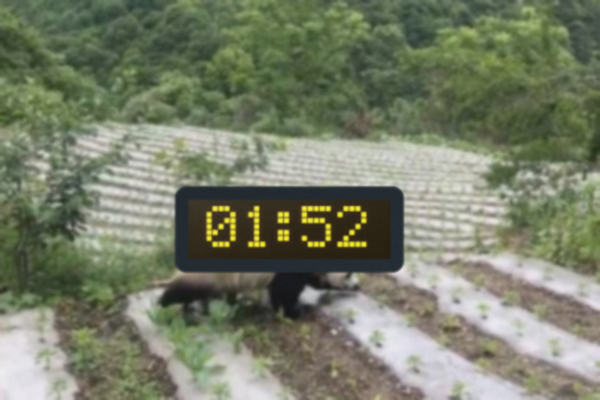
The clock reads 1h52
